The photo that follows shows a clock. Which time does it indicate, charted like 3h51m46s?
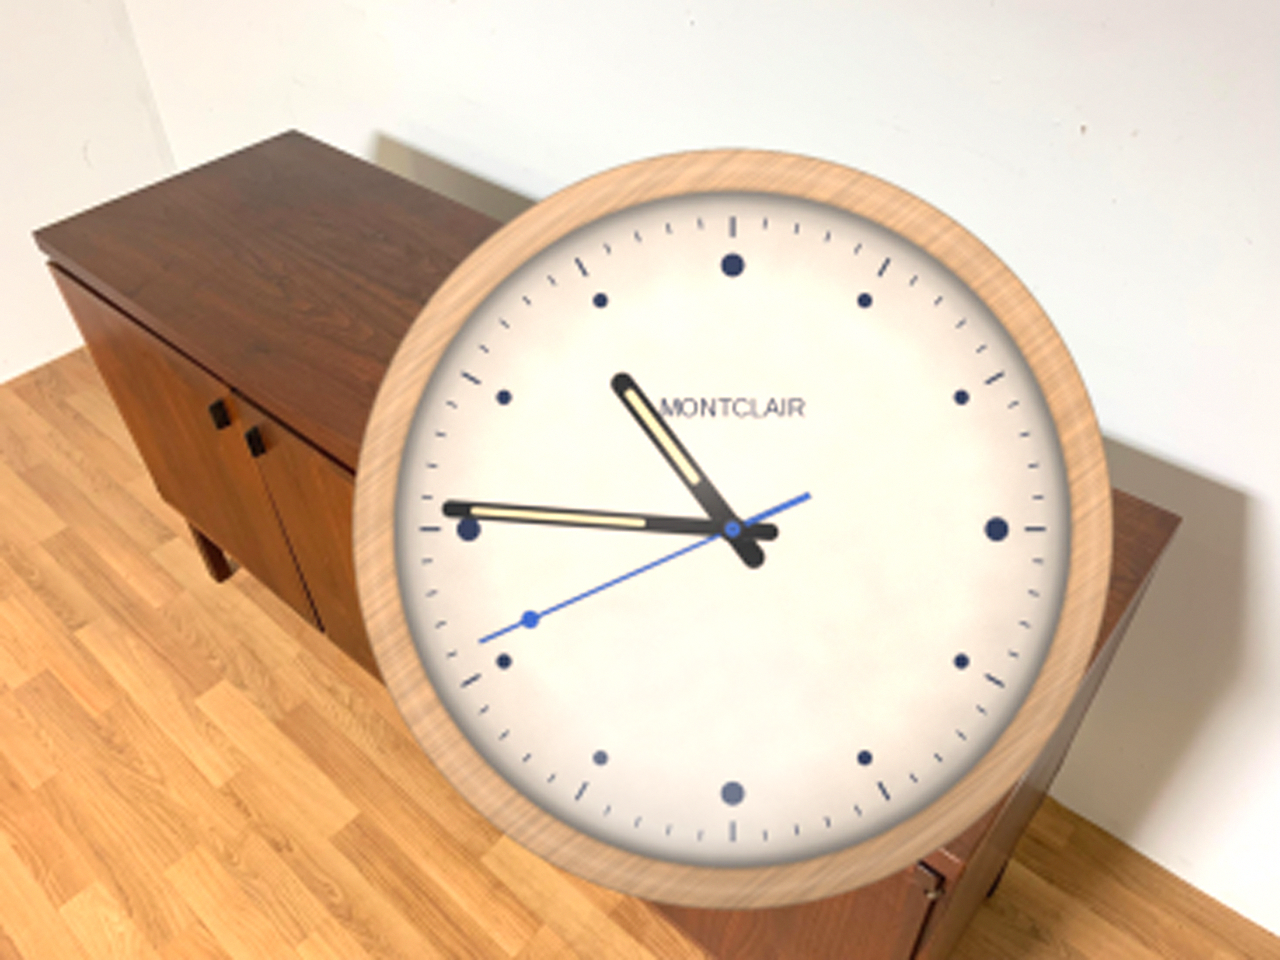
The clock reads 10h45m41s
